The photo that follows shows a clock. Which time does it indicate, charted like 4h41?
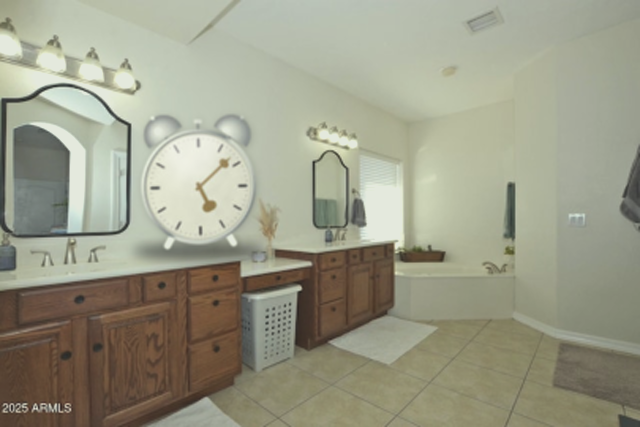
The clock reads 5h08
